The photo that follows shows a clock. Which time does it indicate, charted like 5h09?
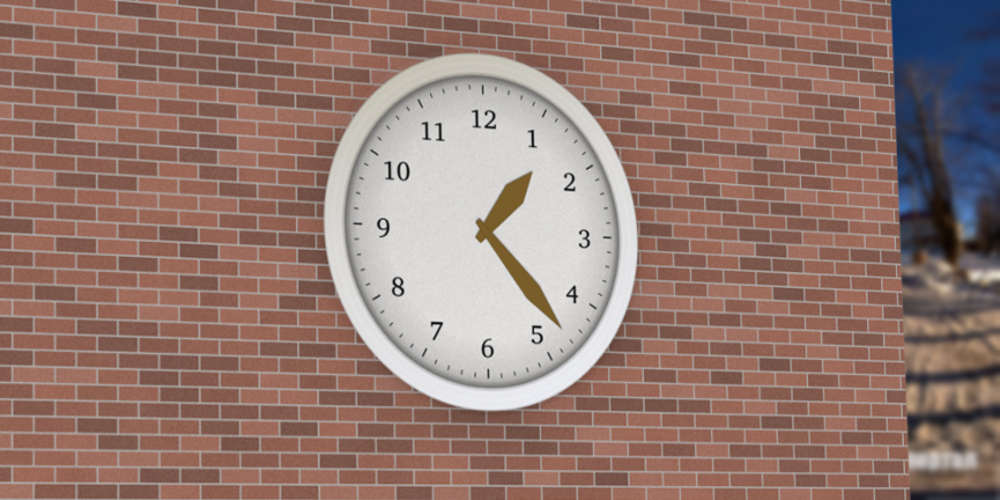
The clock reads 1h23
